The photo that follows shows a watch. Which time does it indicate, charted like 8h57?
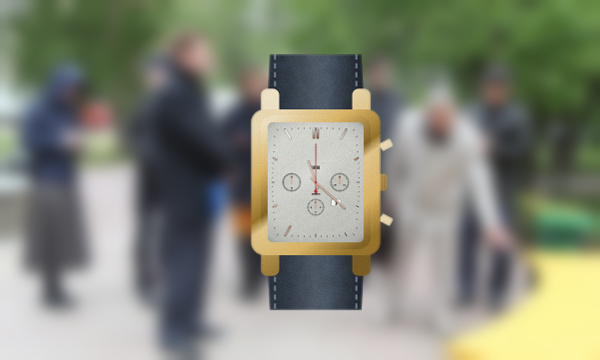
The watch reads 11h22
